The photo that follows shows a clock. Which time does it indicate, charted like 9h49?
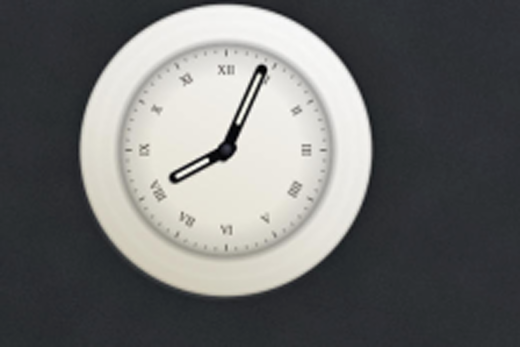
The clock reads 8h04
